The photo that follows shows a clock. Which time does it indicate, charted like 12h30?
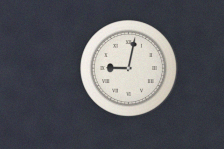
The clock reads 9h02
